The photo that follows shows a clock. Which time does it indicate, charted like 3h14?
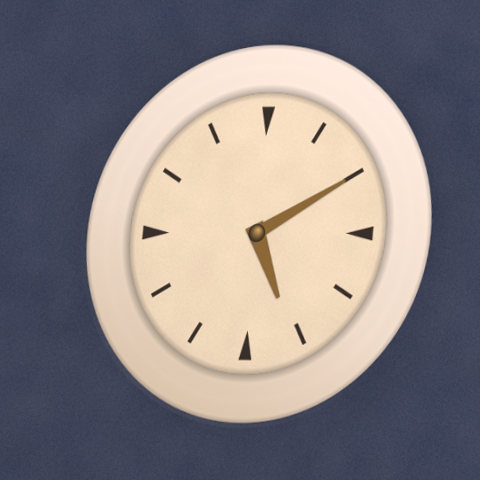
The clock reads 5h10
